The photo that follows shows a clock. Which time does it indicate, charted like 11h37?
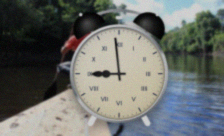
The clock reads 8h59
